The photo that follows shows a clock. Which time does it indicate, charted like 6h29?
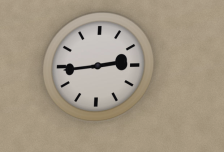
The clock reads 2h44
